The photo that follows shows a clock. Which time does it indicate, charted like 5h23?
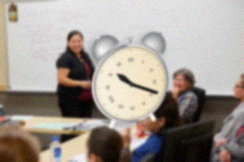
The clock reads 10h19
